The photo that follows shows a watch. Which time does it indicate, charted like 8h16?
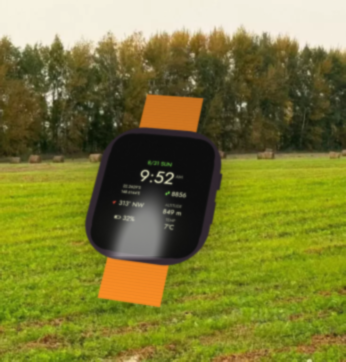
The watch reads 9h52
